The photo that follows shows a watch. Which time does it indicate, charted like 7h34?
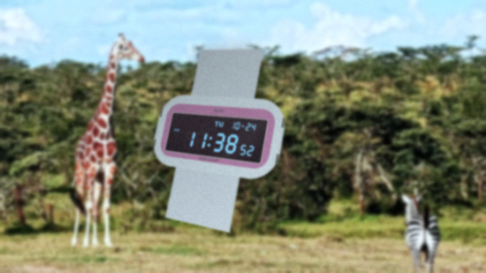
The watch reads 11h38
